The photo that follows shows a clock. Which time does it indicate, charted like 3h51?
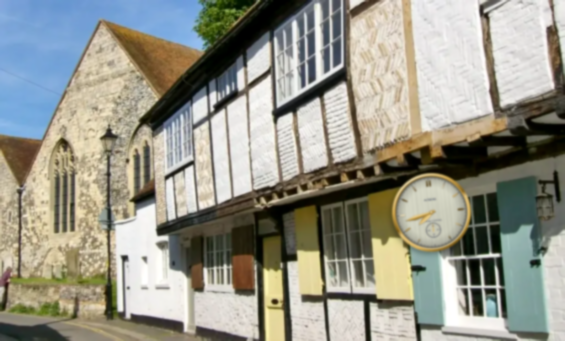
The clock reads 7h43
